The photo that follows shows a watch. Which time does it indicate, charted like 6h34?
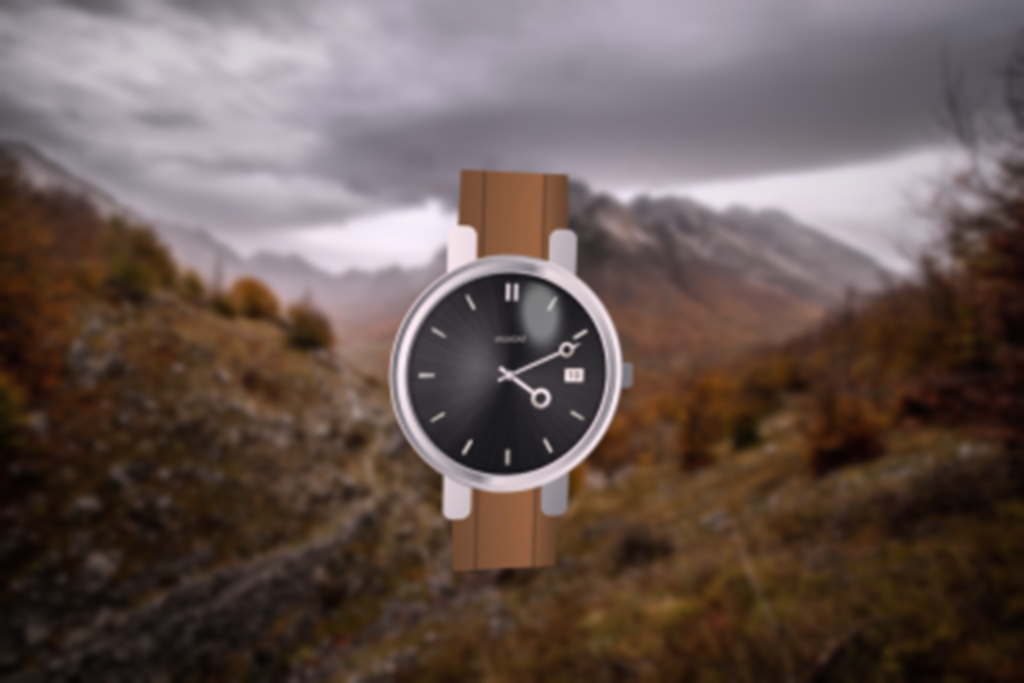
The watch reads 4h11
